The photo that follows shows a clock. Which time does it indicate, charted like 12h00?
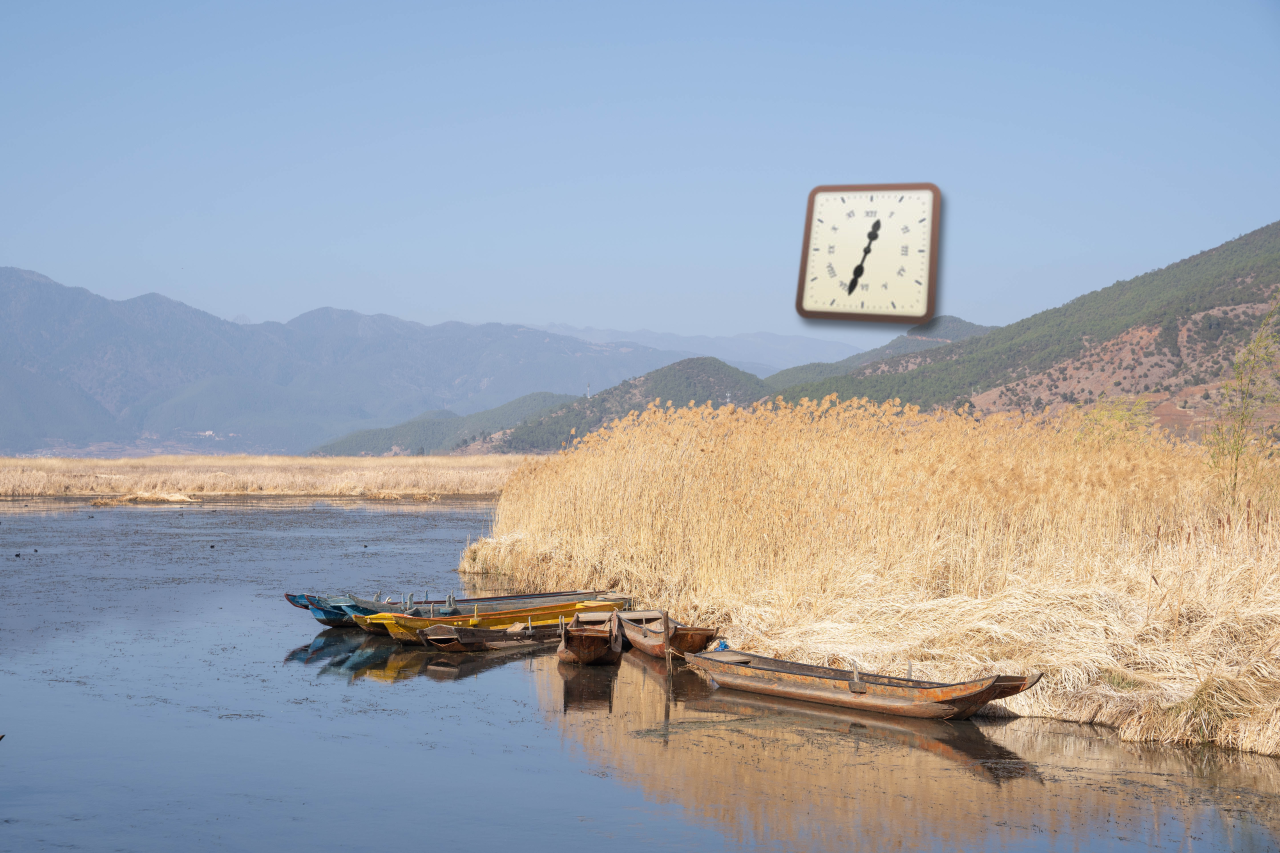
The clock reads 12h33
